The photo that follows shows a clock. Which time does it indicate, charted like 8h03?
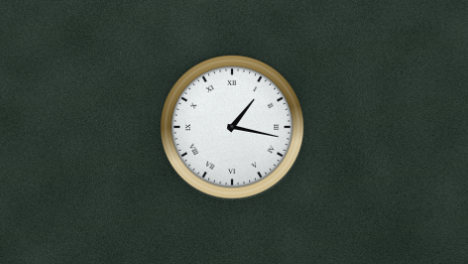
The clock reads 1h17
